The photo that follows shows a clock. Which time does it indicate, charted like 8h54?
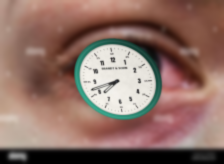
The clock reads 7h42
